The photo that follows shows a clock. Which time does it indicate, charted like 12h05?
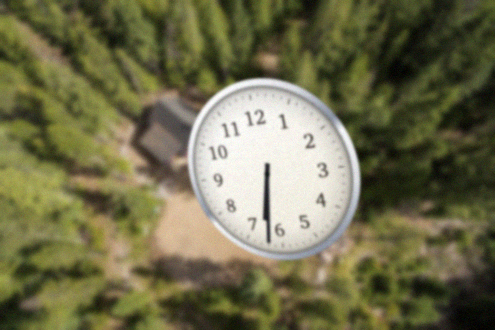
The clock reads 6h32
